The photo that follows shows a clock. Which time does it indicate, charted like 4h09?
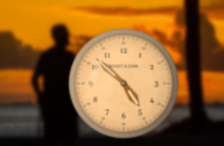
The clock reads 4h52
